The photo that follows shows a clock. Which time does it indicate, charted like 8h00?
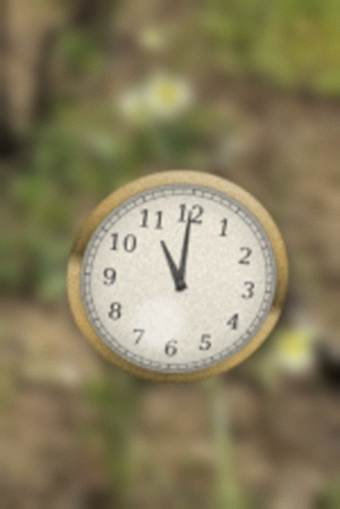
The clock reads 11h00
